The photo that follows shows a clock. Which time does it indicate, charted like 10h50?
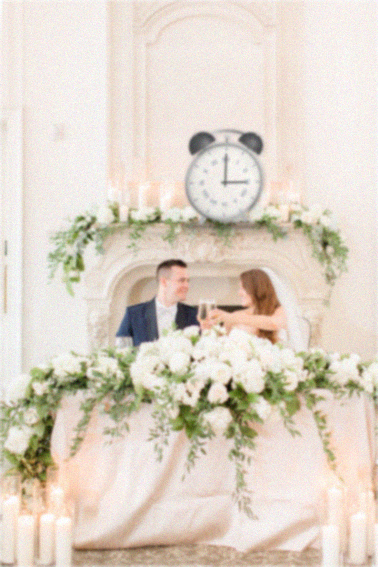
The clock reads 3h00
